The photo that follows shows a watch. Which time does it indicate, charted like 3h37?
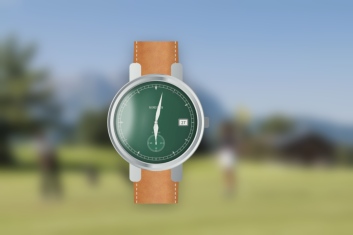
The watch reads 6h02
